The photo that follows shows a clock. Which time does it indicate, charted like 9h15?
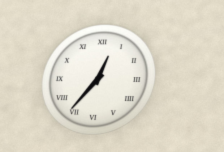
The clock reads 12h36
